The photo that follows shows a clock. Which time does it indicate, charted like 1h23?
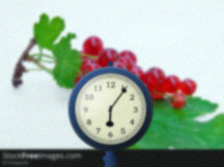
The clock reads 6h06
